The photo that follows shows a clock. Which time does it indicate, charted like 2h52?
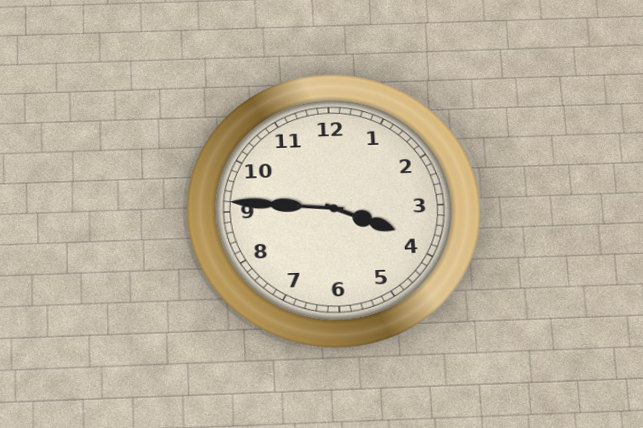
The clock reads 3h46
